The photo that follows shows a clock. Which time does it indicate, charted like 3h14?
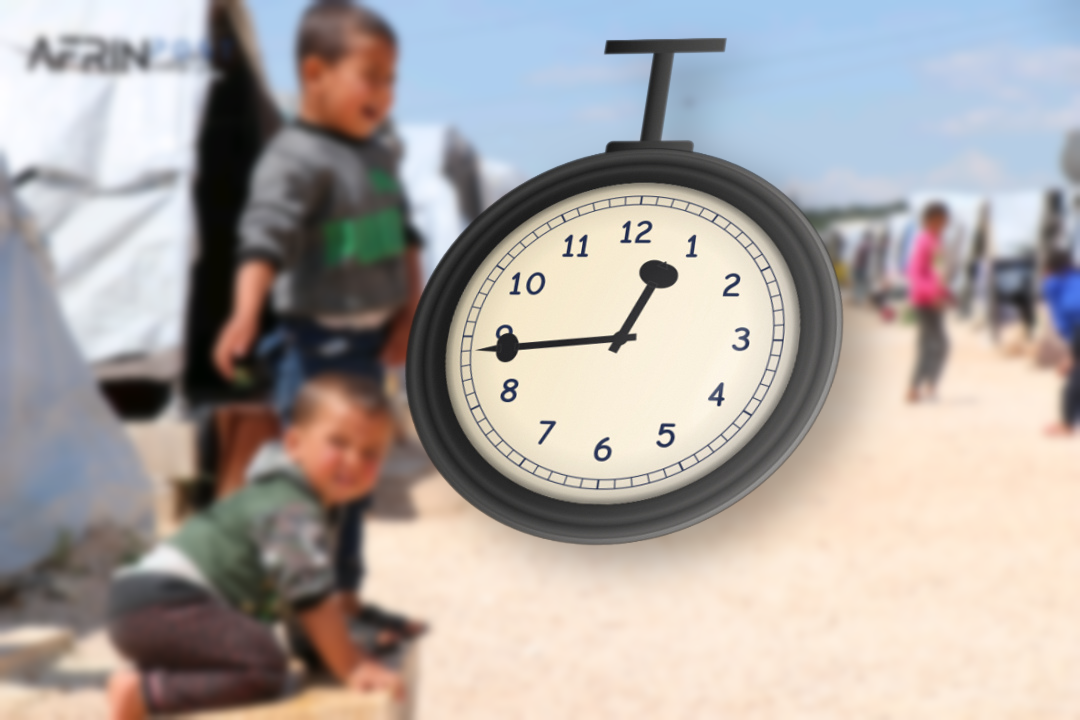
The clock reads 12h44
